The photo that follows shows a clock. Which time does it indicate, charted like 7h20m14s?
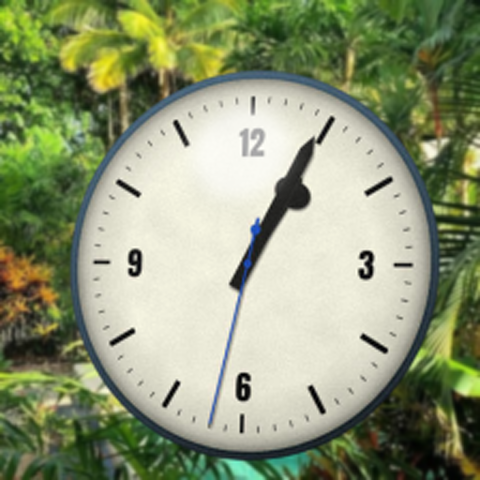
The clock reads 1h04m32s
